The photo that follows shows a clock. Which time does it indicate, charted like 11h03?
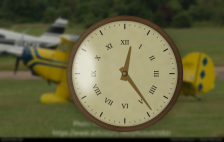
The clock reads 12h24
